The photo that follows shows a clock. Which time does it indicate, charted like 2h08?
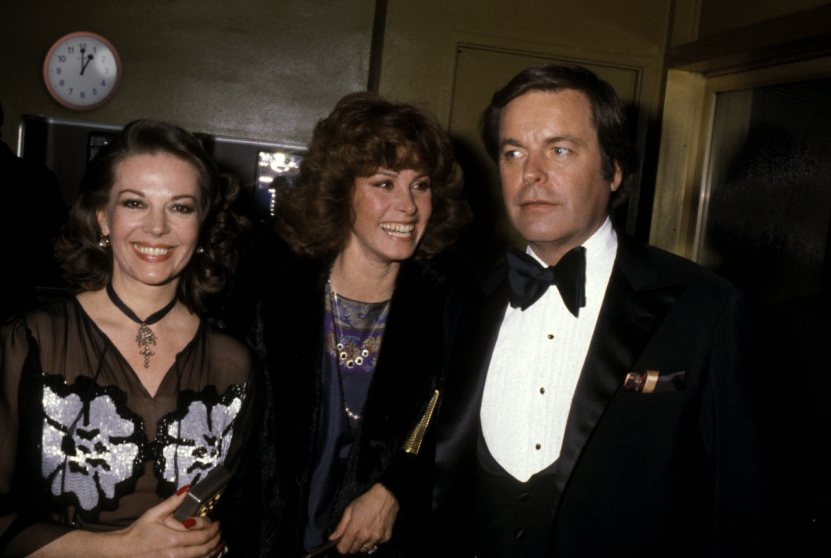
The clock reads 1h00
